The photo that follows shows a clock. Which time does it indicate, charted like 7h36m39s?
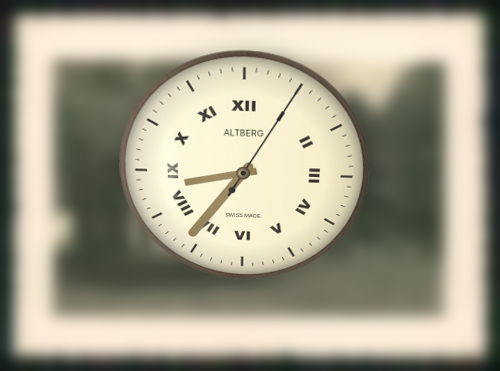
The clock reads 8h36m05s
